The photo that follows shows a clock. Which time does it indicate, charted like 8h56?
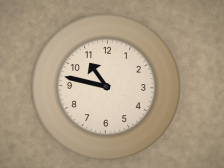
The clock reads 10h47
